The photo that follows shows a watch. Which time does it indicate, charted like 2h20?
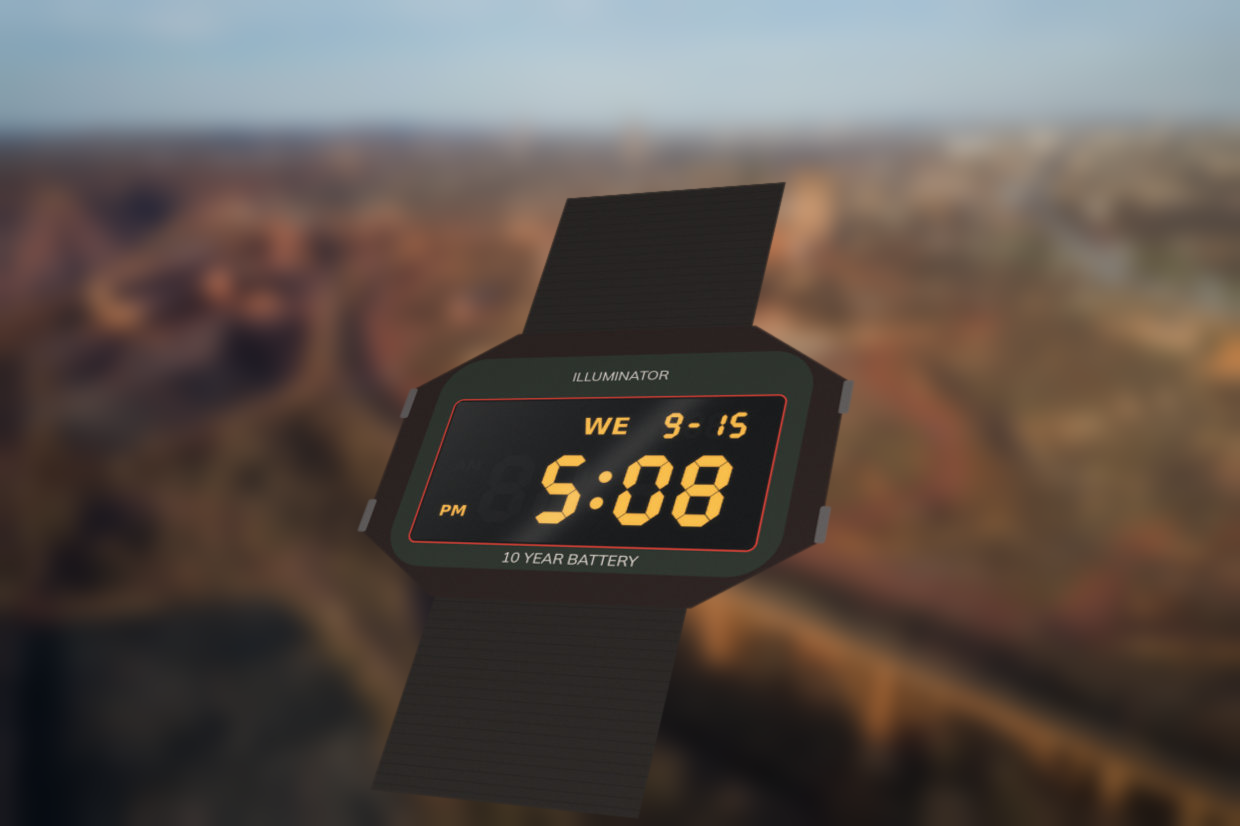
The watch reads 5h08
